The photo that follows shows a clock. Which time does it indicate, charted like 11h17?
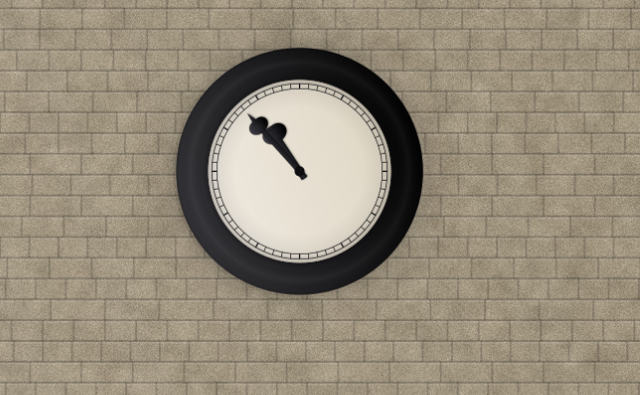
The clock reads 10h53
